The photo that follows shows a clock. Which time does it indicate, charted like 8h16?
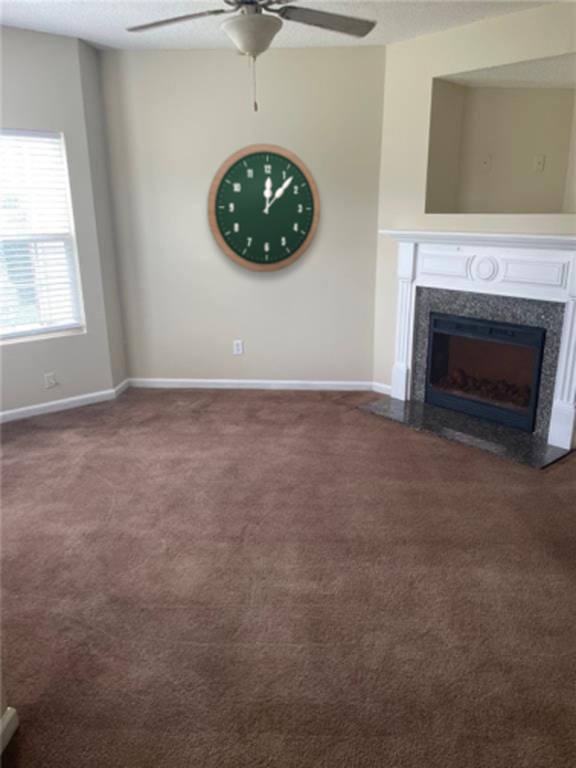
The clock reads 12h07
